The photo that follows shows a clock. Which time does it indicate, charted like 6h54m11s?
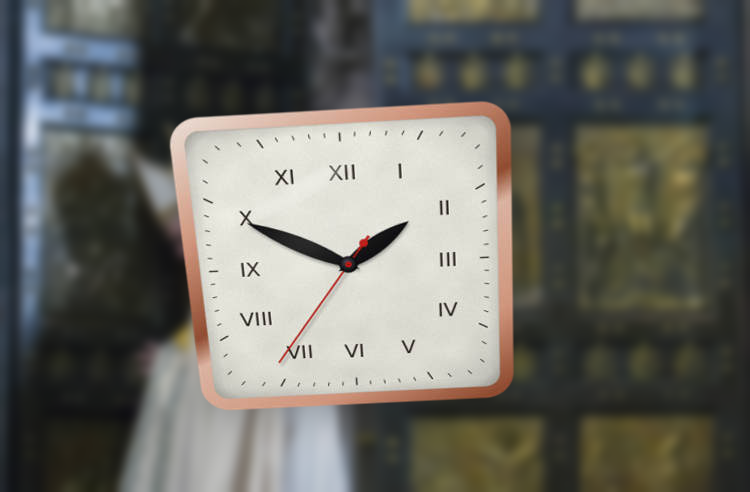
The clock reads 1h49m36s
